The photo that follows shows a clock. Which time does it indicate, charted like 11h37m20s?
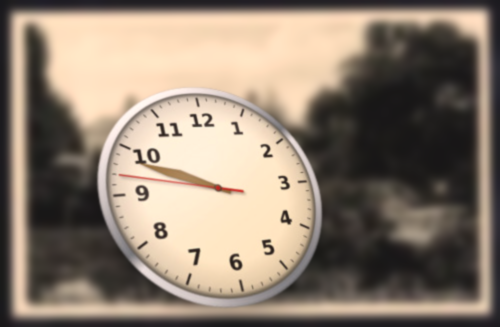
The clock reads 9h48m47s
